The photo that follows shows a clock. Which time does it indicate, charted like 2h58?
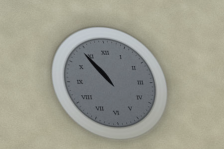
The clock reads 10h54
